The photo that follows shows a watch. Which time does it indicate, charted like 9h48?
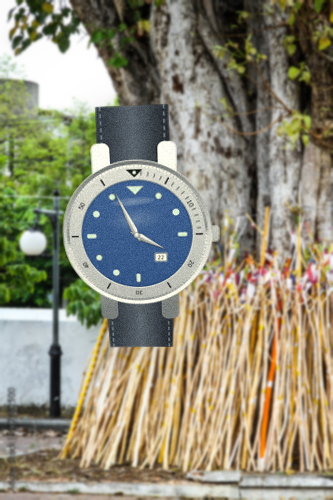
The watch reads 3h56
